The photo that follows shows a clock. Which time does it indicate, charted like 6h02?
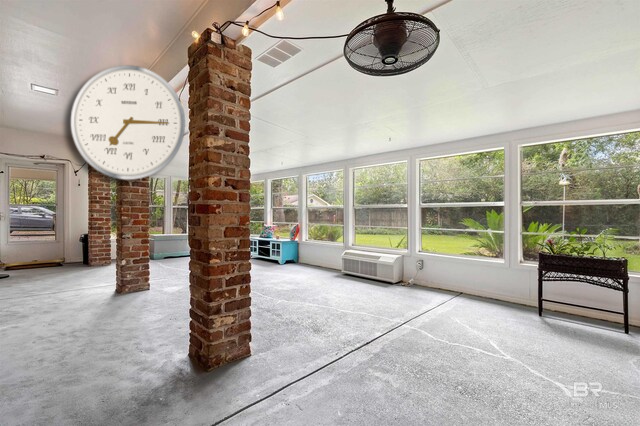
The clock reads 7h15
